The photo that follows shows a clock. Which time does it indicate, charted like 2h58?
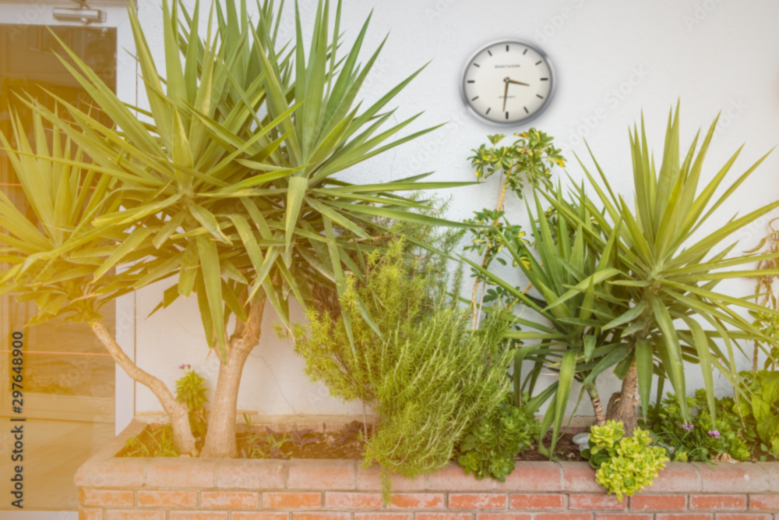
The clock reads 3h31
